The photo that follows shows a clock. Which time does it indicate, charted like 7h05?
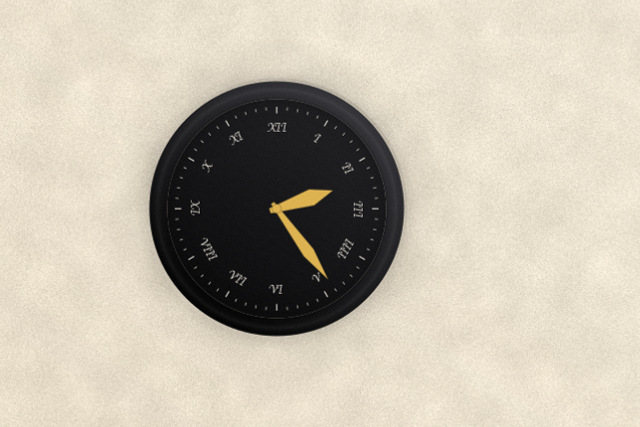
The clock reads 2h24
